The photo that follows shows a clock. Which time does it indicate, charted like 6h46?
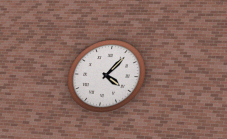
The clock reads 4h06
